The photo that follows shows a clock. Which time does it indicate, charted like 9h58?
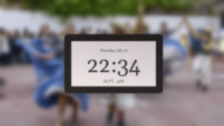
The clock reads 22h34
